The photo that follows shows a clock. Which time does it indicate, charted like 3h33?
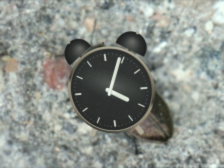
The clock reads 4h04
